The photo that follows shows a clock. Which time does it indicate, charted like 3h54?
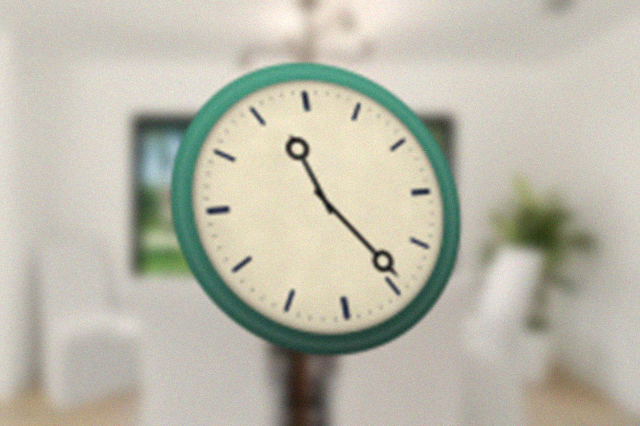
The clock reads 11h24
